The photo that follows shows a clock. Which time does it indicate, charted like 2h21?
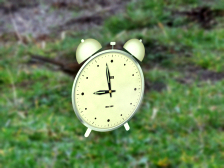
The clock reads 8h58
